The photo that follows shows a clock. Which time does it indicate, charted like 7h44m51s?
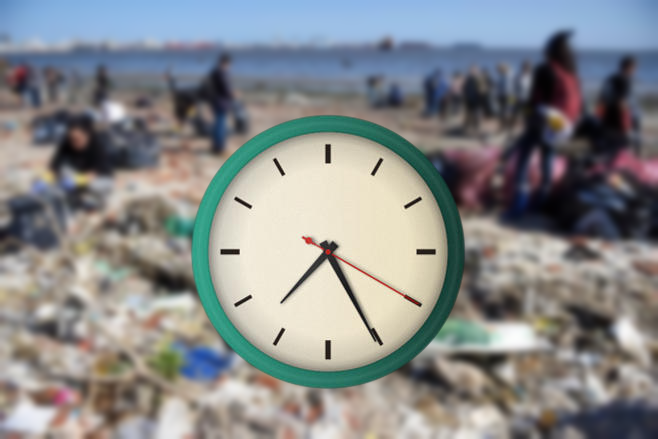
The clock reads 7h25m20s
